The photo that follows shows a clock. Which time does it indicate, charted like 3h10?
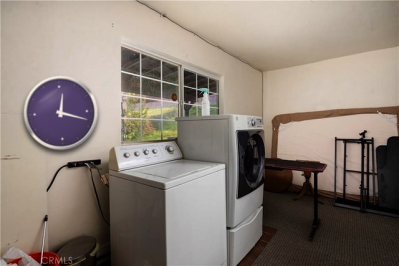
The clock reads 12h18
